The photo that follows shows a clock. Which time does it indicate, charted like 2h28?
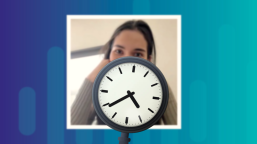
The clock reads 4h39
